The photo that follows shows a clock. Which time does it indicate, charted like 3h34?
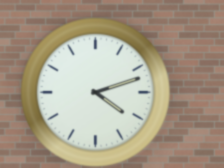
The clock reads 4h12
